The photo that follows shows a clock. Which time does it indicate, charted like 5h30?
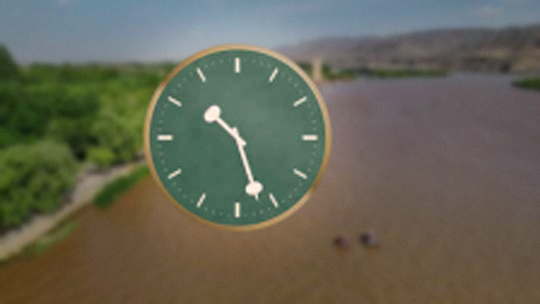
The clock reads 10h27
